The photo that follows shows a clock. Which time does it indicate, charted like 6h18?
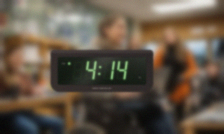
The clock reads 4h14
